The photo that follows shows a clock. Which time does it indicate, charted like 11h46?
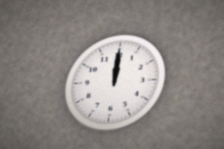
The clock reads 12h00
